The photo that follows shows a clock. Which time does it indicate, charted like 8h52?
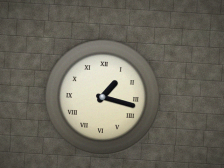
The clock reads 1h17
